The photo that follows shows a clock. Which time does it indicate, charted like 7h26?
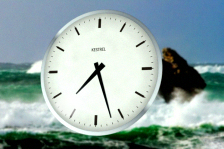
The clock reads 7h27
